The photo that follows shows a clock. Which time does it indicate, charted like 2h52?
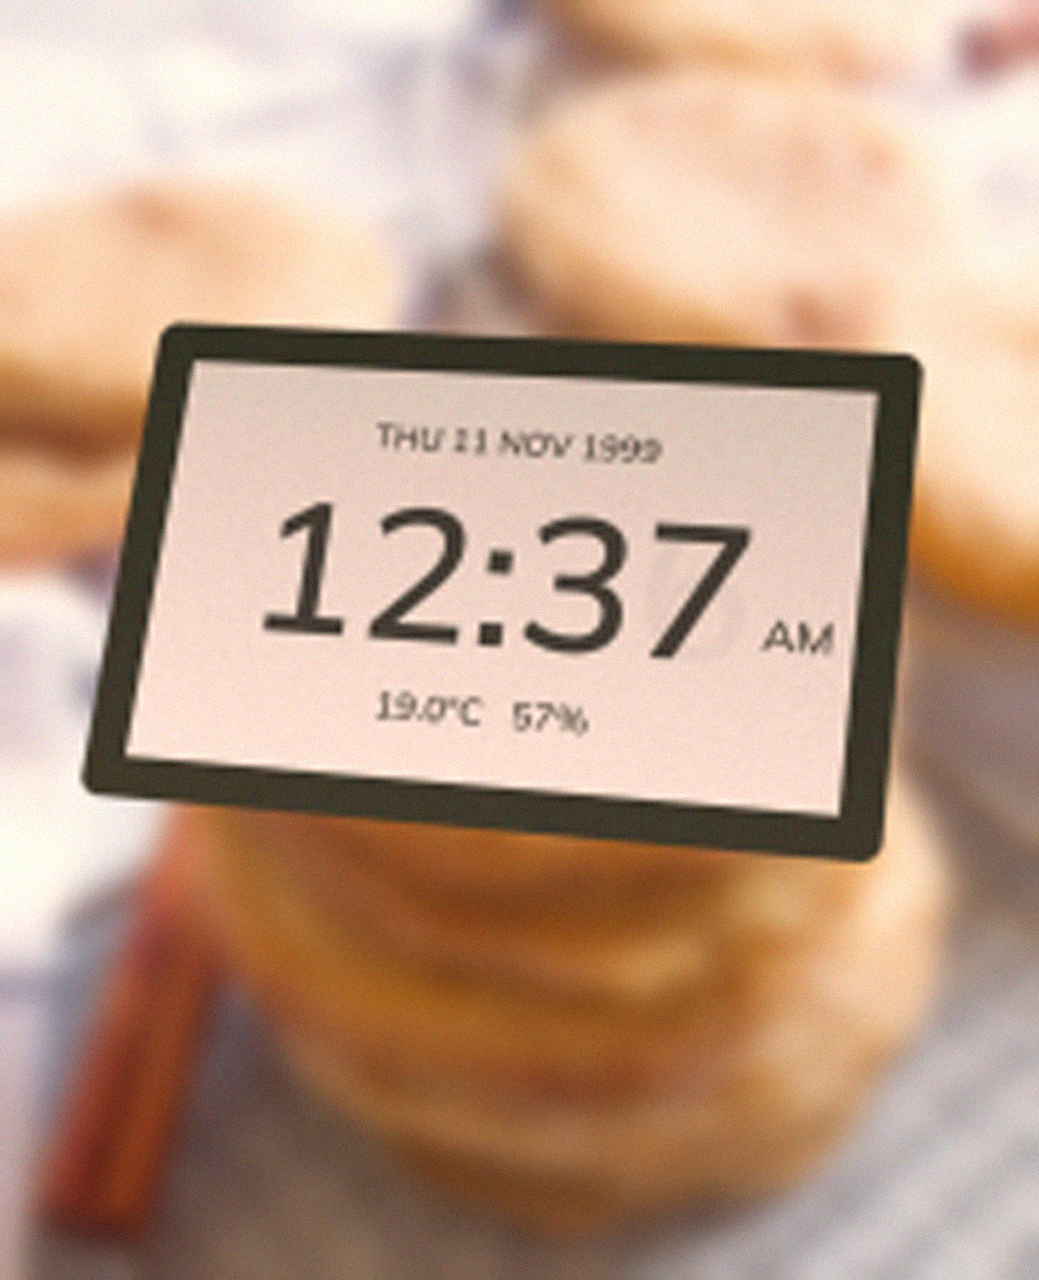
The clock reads 12h37
